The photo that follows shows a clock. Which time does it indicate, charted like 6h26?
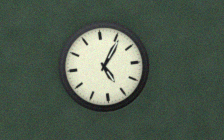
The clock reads 5h06
